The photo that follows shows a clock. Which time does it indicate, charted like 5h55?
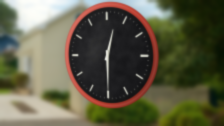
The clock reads 12h30
